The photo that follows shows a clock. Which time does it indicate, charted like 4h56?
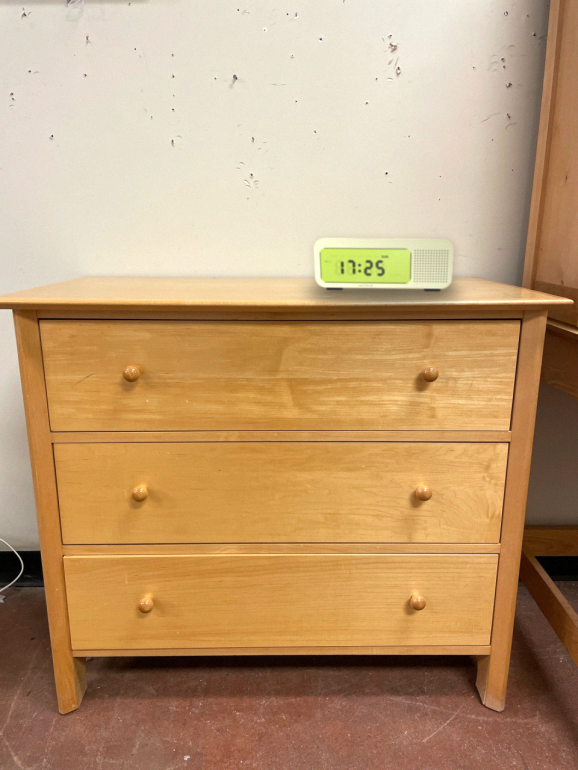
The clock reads 17h25
